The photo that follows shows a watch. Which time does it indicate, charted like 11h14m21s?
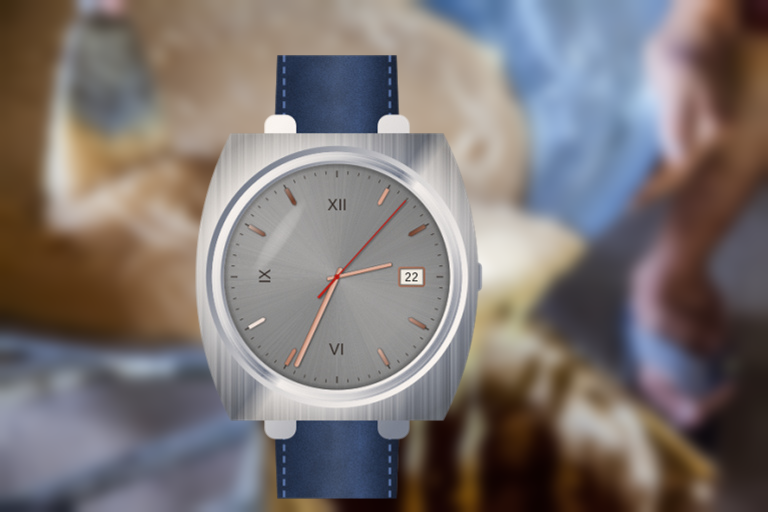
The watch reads 2h34m07s
